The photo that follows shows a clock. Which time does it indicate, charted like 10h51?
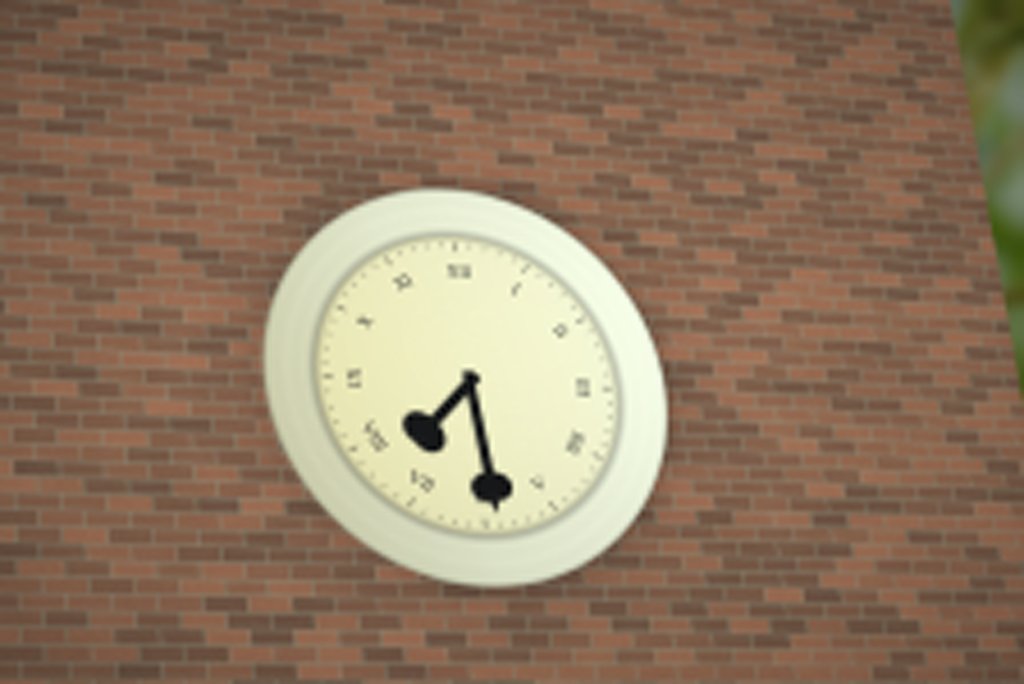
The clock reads 7h29
